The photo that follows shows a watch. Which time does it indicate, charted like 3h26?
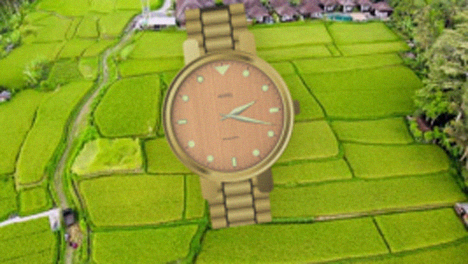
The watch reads 2h18
